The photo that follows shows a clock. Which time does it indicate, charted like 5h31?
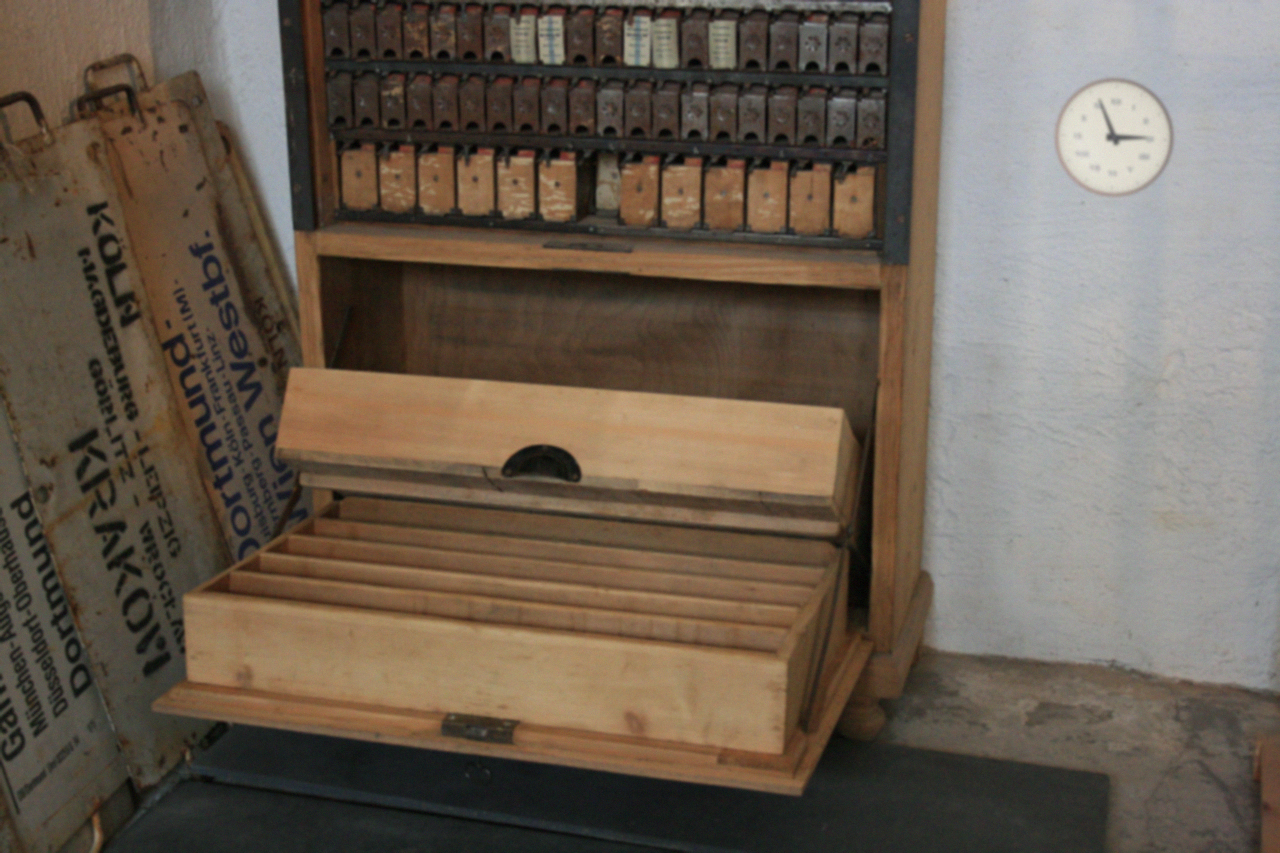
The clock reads 2h56
